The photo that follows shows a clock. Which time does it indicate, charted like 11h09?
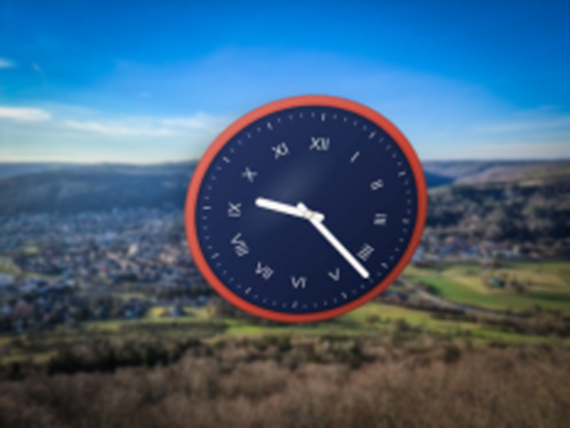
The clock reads 9h22
